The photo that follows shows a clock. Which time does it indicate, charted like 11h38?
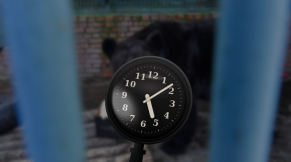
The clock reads 5h08
